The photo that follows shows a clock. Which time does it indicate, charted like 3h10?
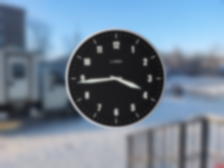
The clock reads 3h44
